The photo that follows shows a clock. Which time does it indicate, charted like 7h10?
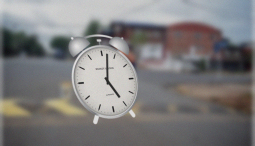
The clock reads 5h02
